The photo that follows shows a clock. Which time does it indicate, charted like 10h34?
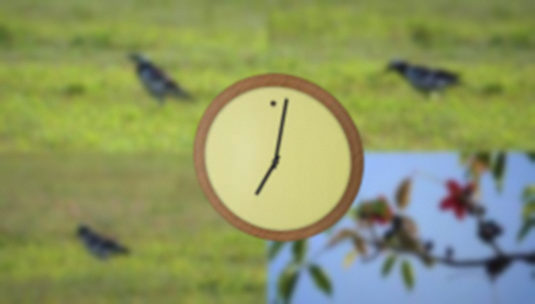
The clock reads 7h02
